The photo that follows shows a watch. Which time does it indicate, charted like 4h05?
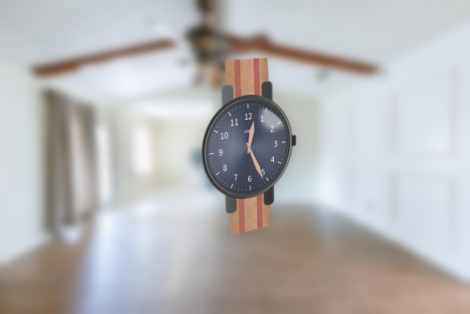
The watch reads 12h26
